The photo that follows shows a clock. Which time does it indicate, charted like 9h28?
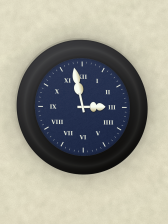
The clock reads 2h58
